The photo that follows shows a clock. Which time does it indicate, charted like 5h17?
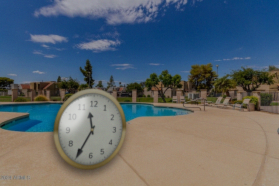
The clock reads 11h35
